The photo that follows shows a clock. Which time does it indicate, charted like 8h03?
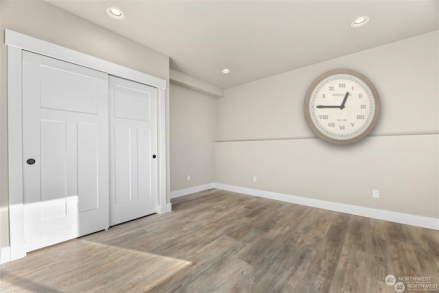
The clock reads 12h45
